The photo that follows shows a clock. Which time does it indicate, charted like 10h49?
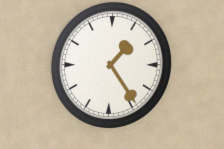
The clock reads 1h24
